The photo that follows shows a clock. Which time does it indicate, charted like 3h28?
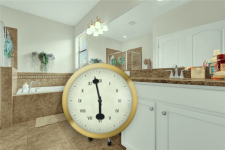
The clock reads 5h58
